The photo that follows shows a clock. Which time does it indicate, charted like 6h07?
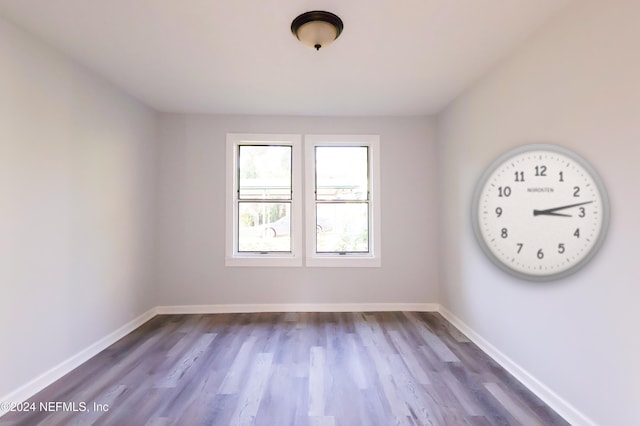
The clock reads 3h13
